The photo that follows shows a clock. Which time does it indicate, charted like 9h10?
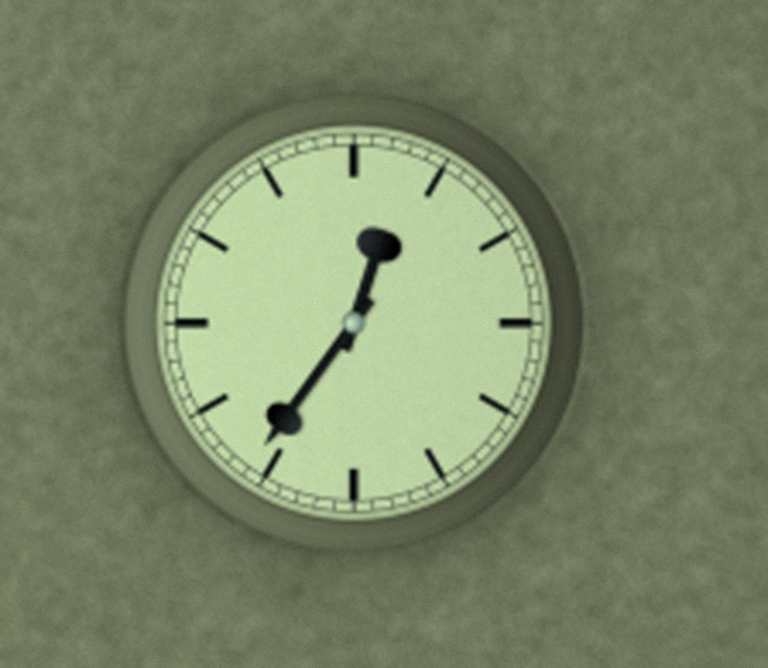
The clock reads 12h36
